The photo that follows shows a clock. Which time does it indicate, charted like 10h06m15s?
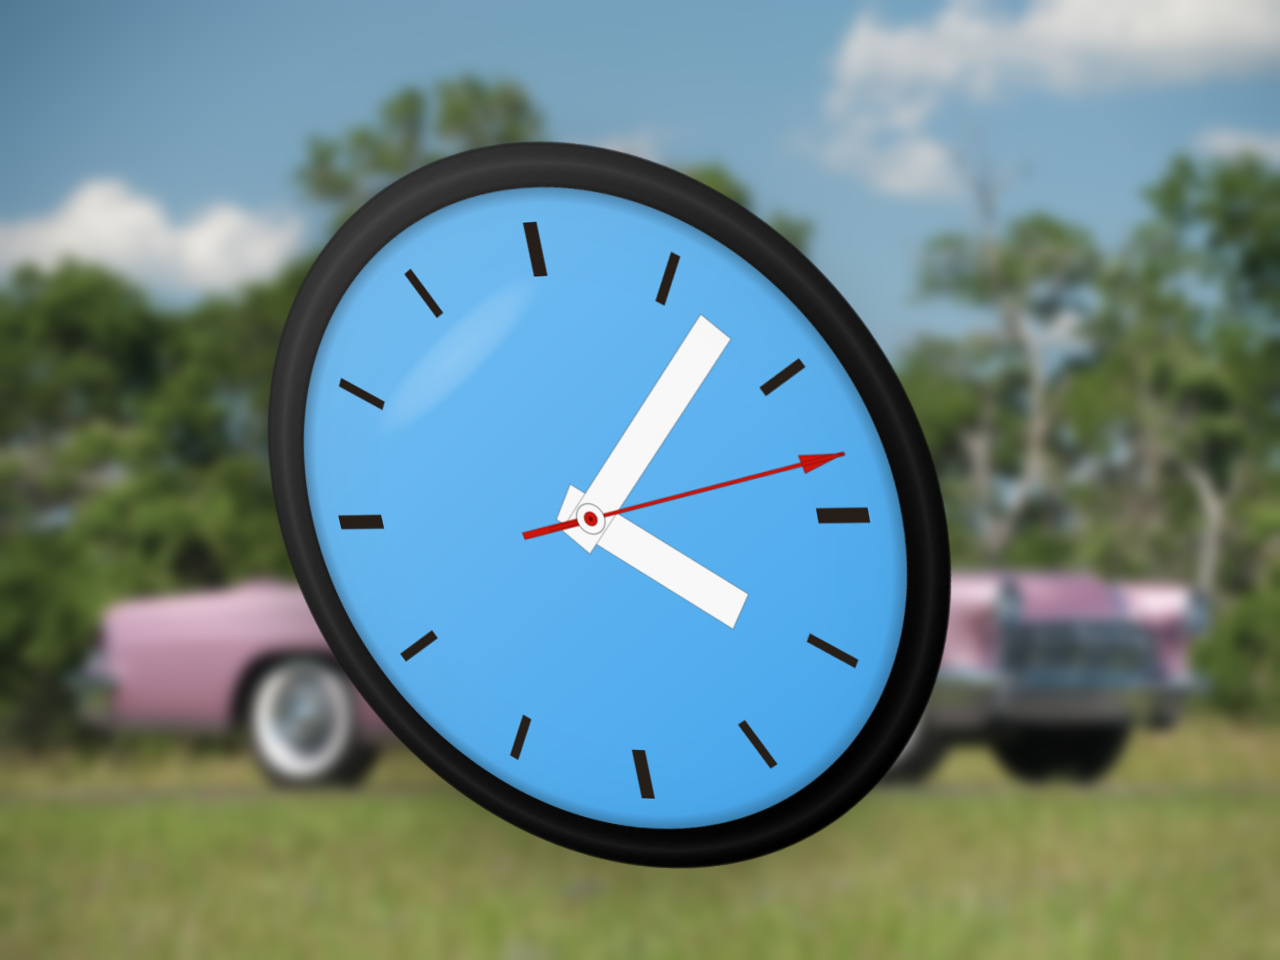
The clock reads 4h07m13s
